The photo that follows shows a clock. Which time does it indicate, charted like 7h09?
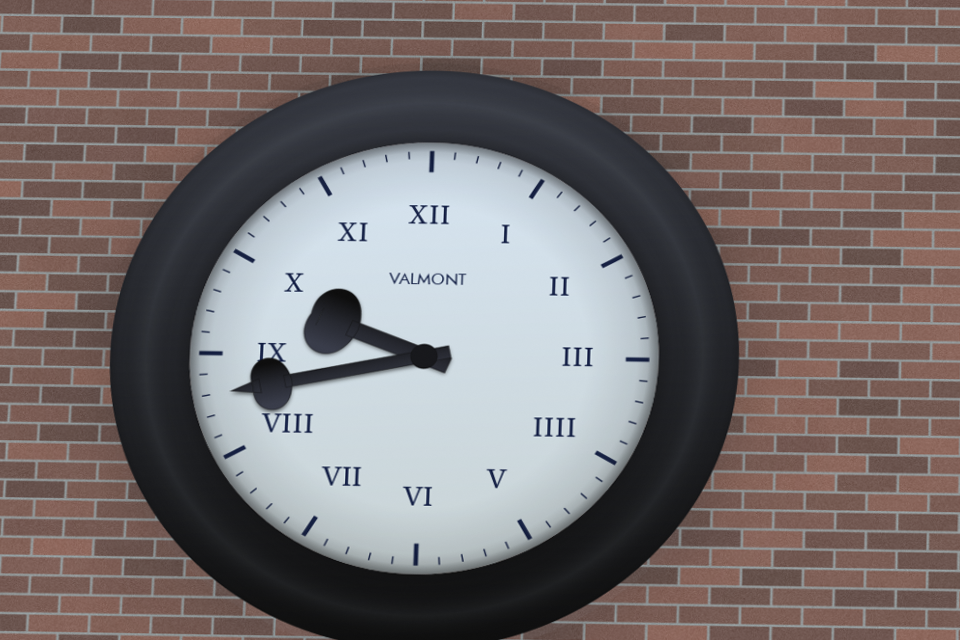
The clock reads 9h43
